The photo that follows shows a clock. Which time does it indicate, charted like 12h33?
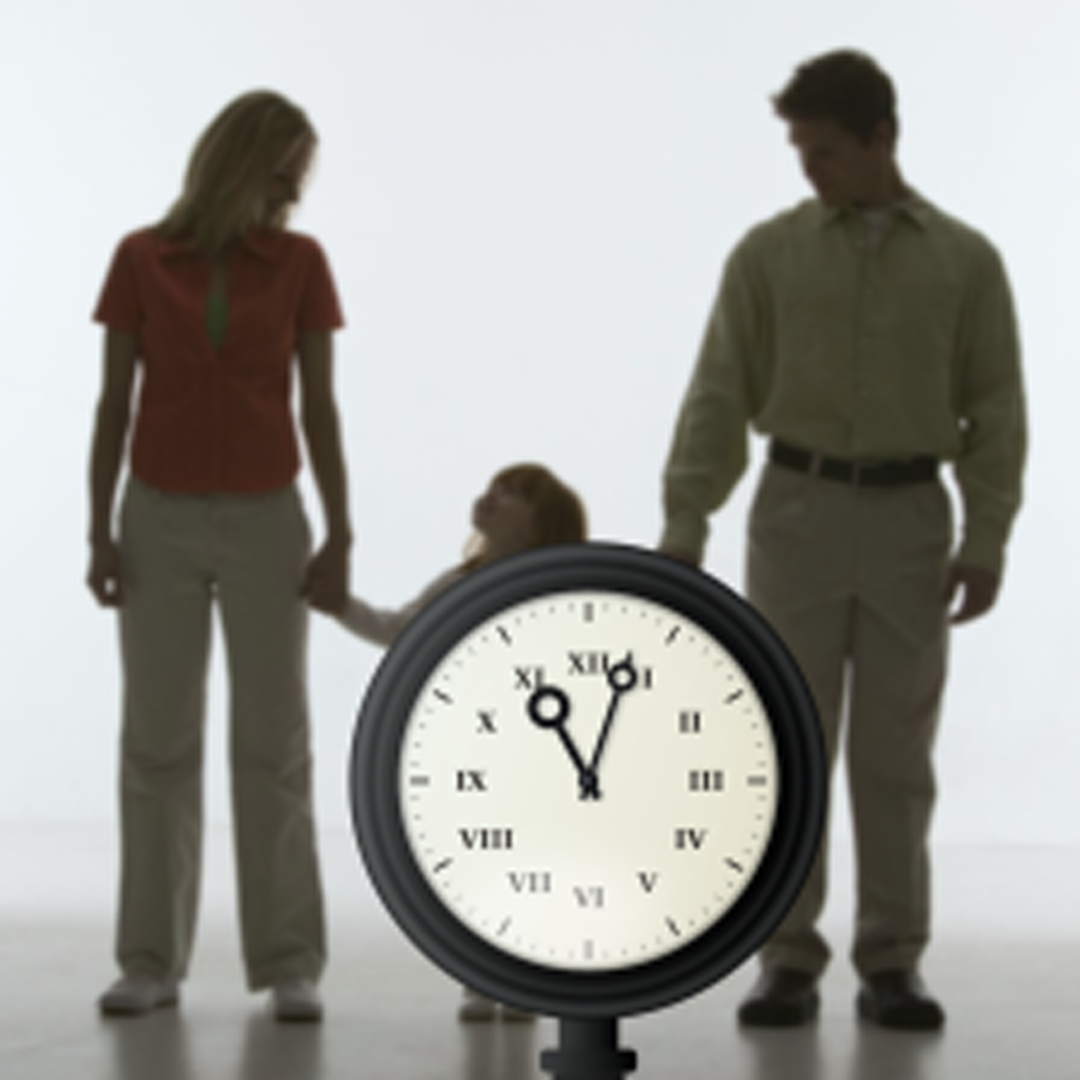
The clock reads 11h03
